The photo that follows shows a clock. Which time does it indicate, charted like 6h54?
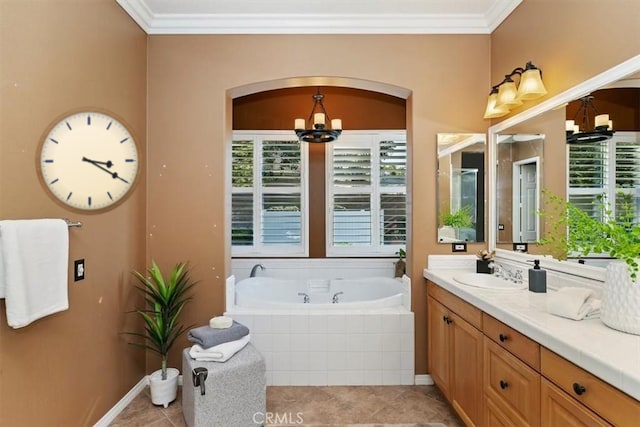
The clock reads 3h20
